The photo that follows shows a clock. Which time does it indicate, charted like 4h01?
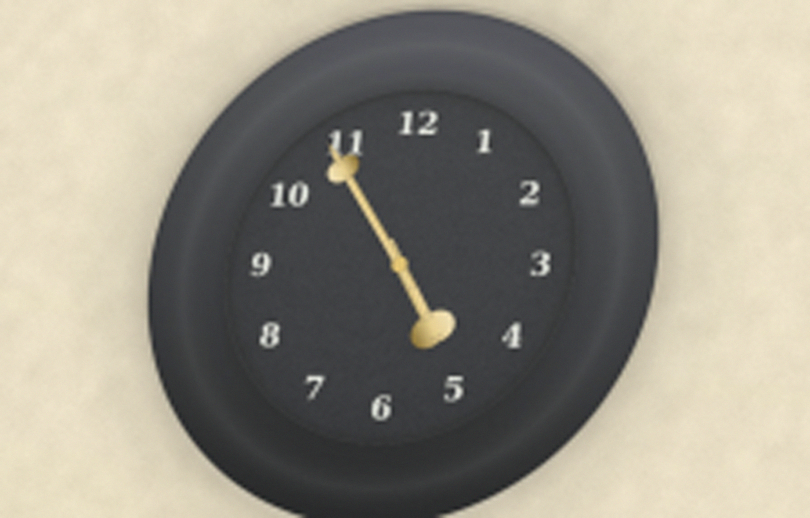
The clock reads 4h54
